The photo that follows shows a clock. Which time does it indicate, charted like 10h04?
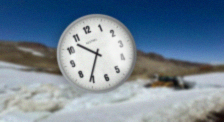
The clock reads 10h36
